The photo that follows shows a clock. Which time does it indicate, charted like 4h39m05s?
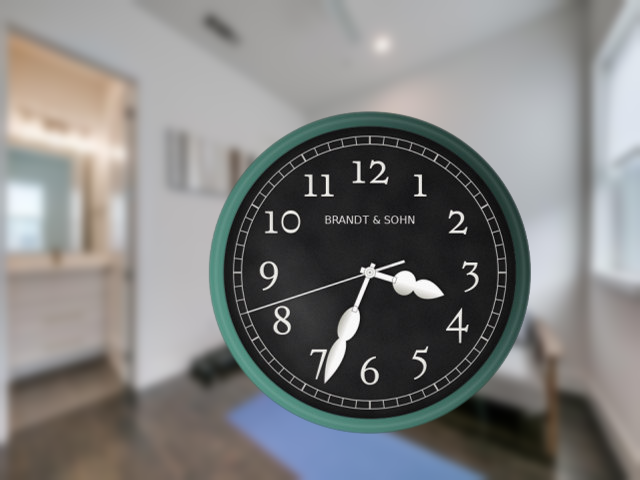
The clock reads 3h33m42s
